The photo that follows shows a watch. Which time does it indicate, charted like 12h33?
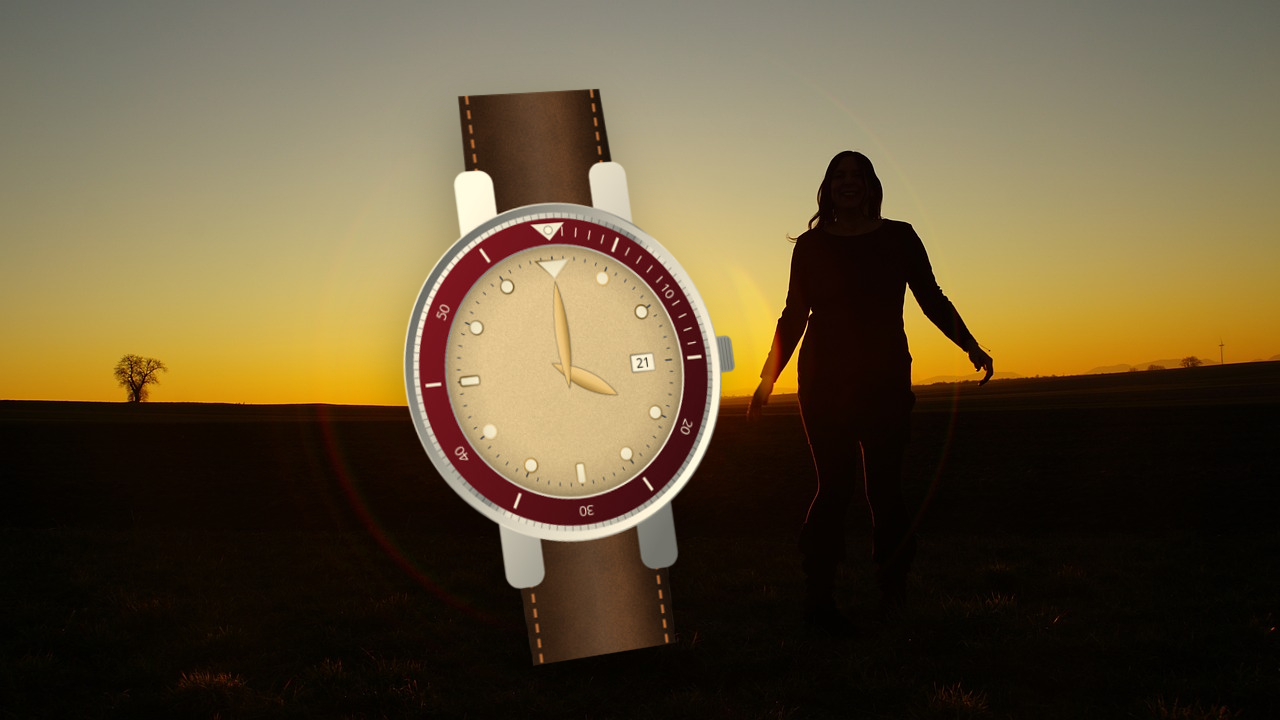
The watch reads 4h00
